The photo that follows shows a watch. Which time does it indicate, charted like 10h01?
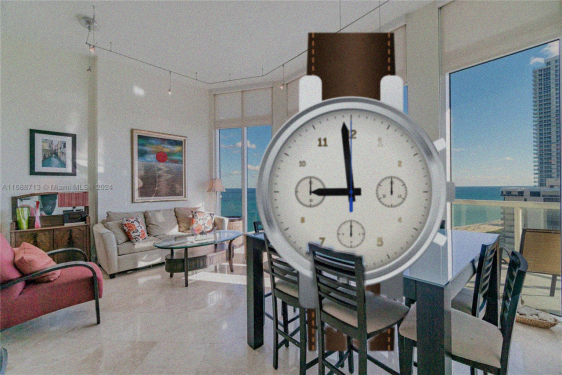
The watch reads 8h59
